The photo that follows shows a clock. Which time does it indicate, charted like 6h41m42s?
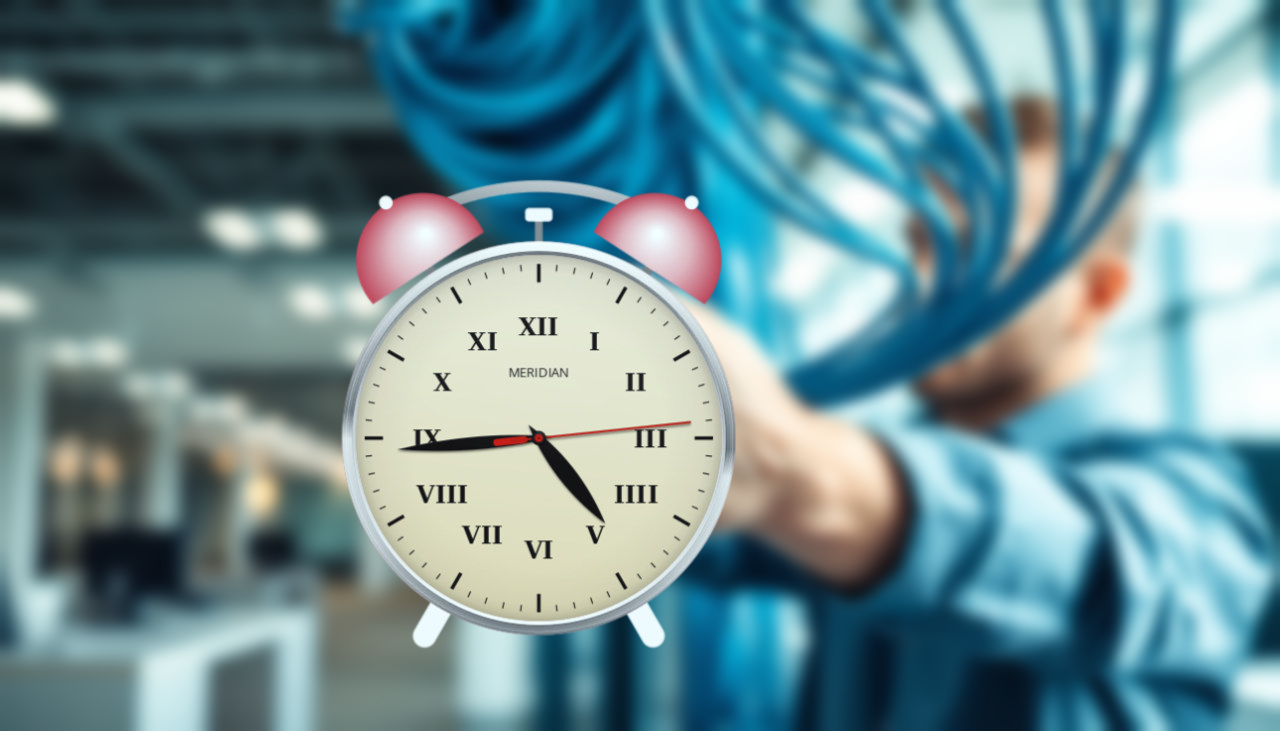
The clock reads 4h44m14s
